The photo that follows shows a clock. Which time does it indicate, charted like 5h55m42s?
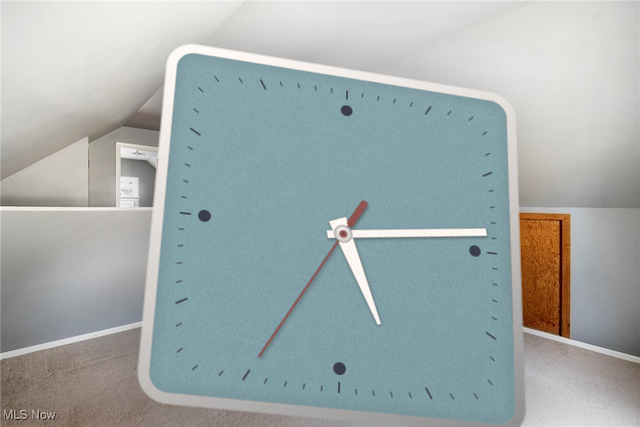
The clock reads 5h13m35s
